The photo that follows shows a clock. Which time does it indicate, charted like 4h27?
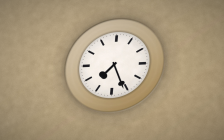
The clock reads 7h26
